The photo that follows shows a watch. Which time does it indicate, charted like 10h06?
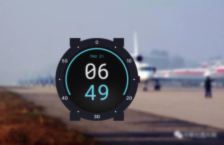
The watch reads 6h49
